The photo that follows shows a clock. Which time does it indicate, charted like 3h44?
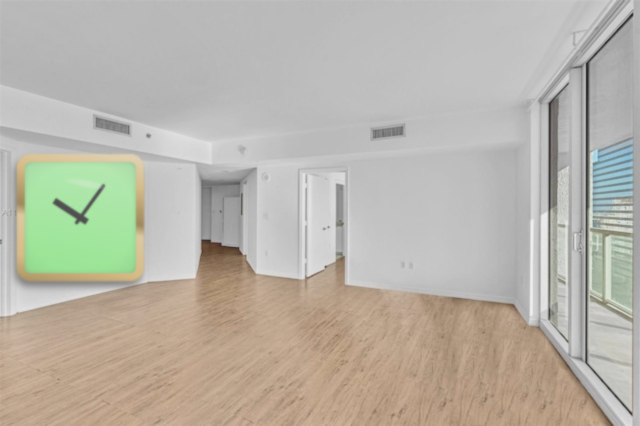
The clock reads 10h06
